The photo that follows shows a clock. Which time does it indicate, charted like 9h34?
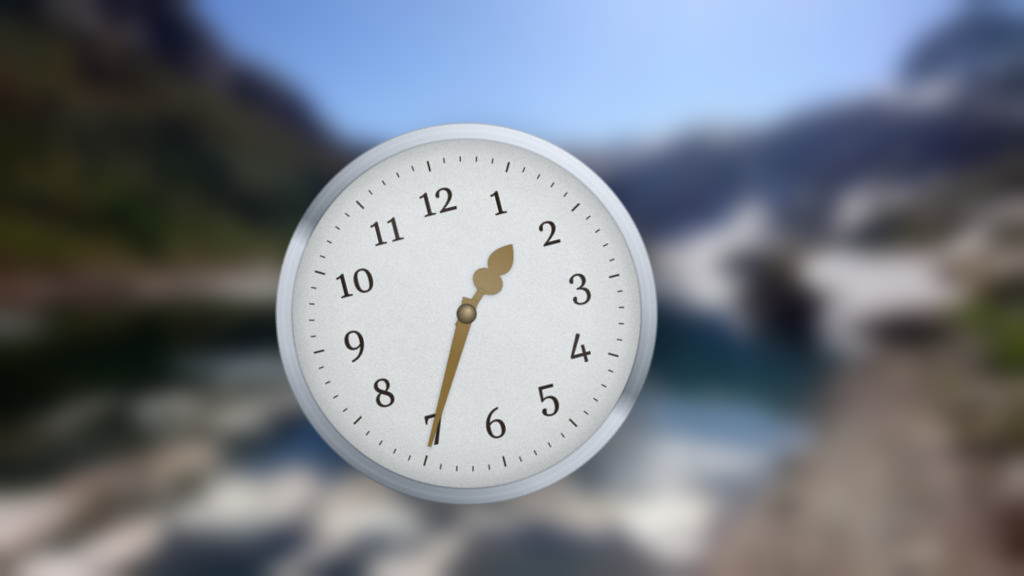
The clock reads 1h35
